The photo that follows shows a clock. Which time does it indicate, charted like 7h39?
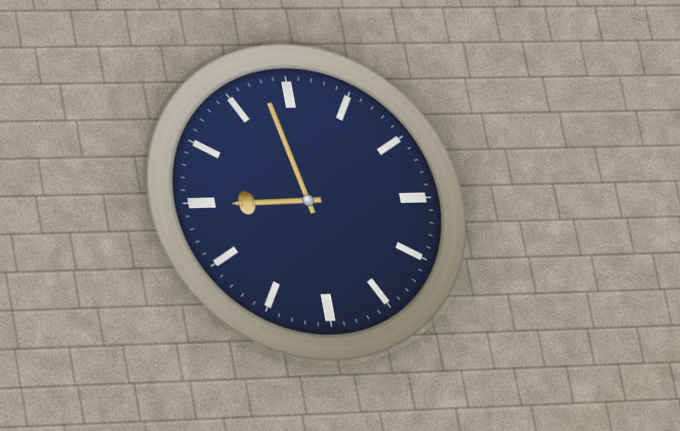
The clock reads 8h58
